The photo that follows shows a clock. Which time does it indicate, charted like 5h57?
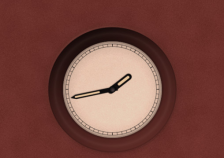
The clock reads 1h43
